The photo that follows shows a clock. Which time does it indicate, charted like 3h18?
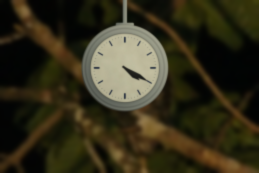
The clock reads 4h20
